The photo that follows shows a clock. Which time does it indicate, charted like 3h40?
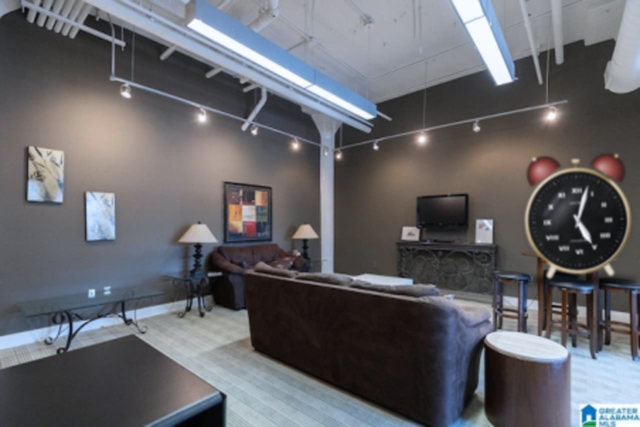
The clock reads 5h03
